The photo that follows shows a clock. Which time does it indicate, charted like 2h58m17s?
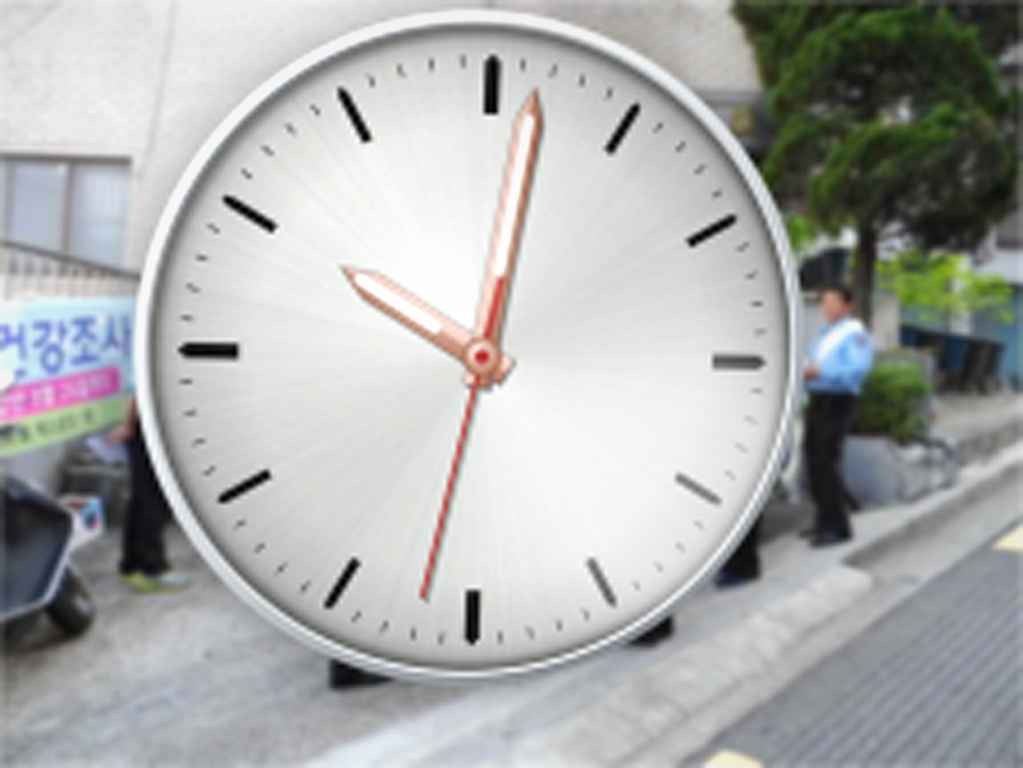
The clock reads 10h01m32s
